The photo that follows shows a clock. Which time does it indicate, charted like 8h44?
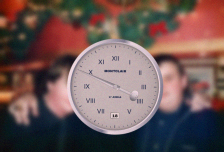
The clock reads 3h49
